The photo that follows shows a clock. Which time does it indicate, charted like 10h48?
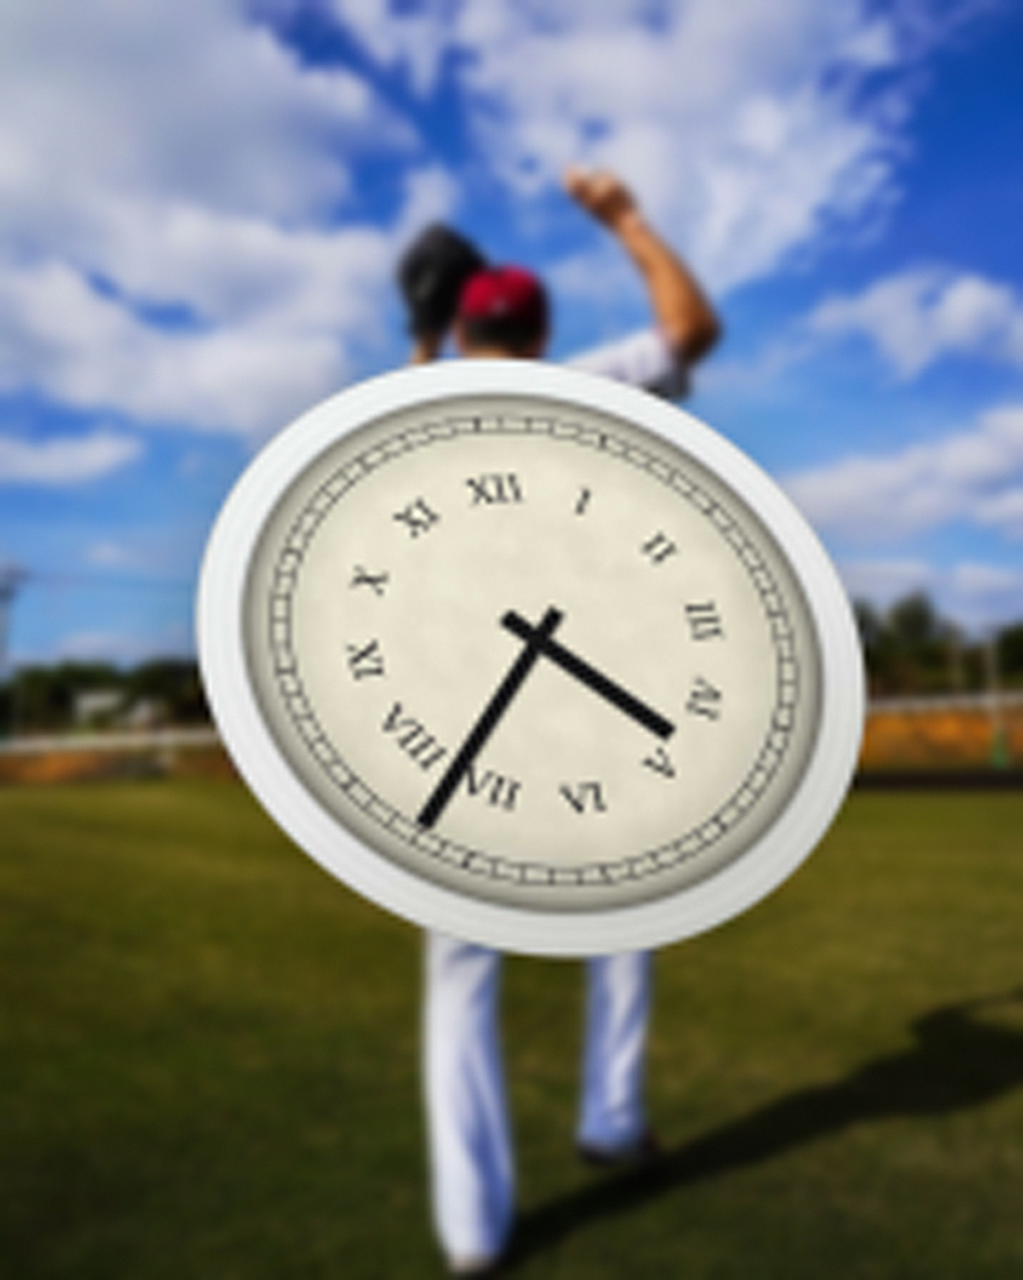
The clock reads 4h37
